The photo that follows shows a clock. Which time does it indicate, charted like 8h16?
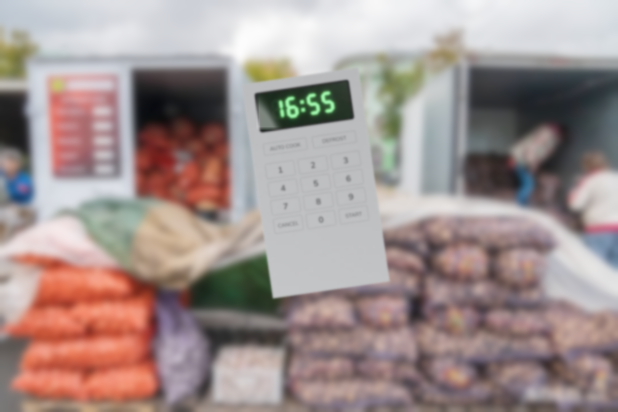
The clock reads 16h55
